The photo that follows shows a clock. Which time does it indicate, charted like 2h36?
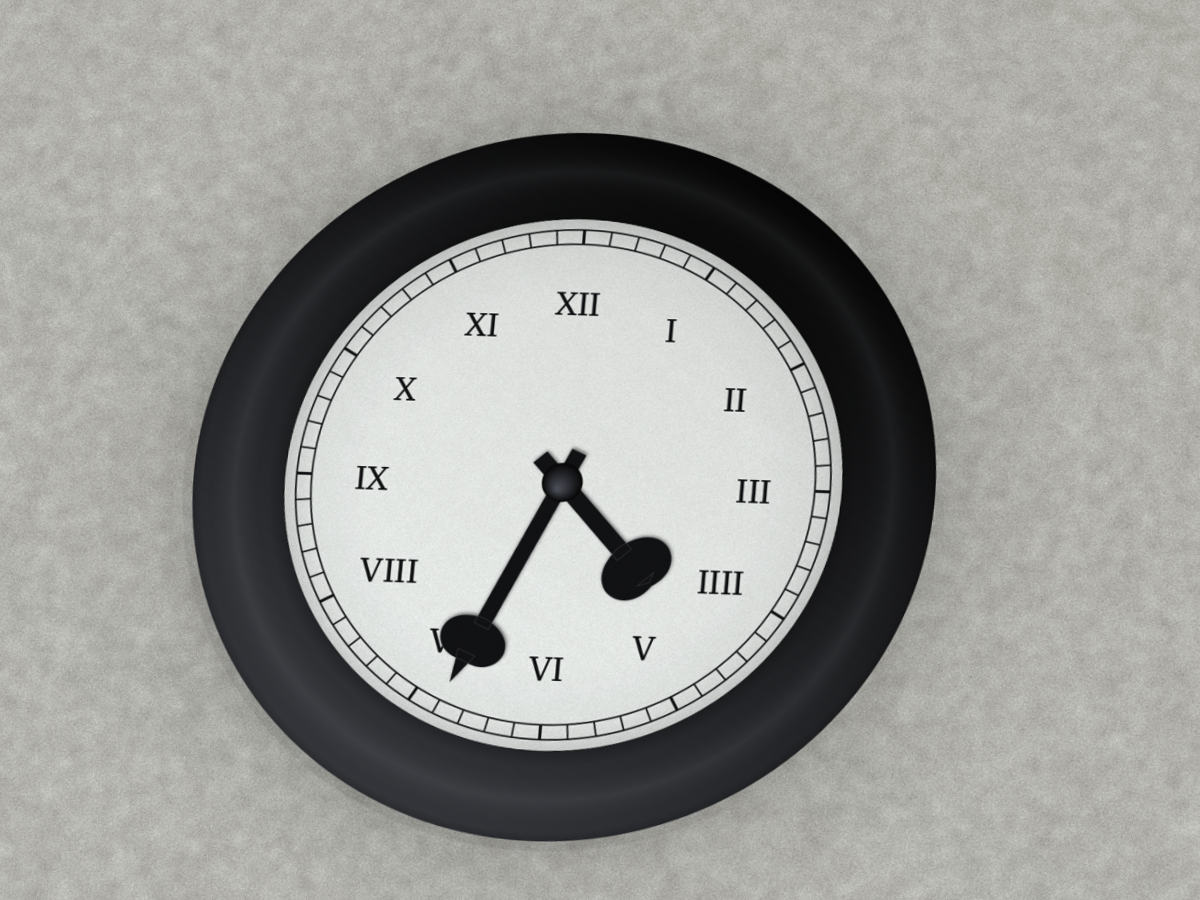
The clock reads 4h34
